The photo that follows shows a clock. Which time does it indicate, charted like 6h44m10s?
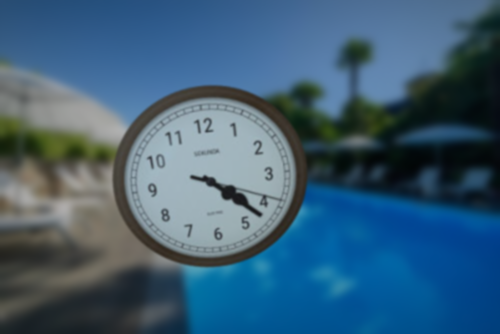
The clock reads 4h22m19s
